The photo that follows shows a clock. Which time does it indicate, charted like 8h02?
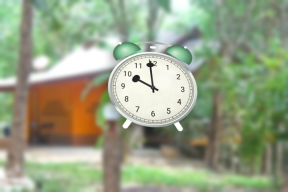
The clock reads 9h59
